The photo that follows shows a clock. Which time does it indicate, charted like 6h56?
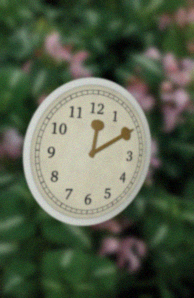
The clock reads 12h10
